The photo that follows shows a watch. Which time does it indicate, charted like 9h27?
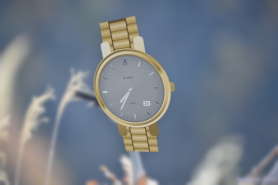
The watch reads 7h36
